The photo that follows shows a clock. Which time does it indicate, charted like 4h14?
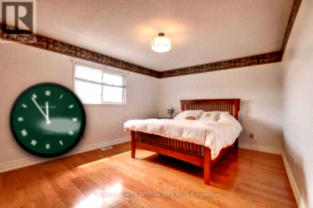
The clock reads 11h54
